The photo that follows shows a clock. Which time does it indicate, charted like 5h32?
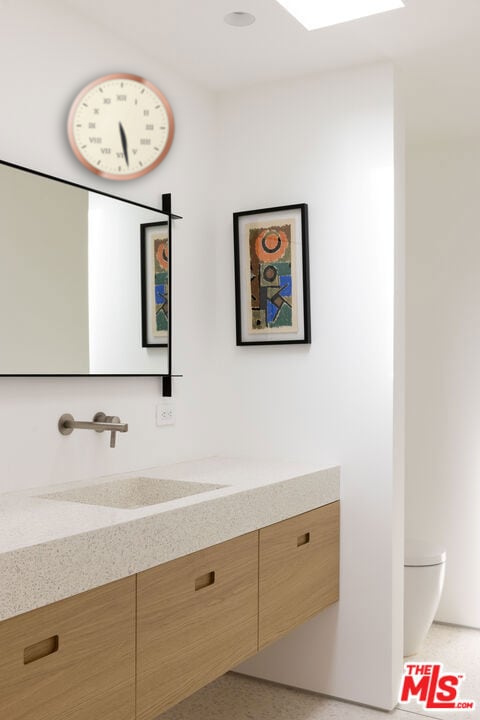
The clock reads 5h28
